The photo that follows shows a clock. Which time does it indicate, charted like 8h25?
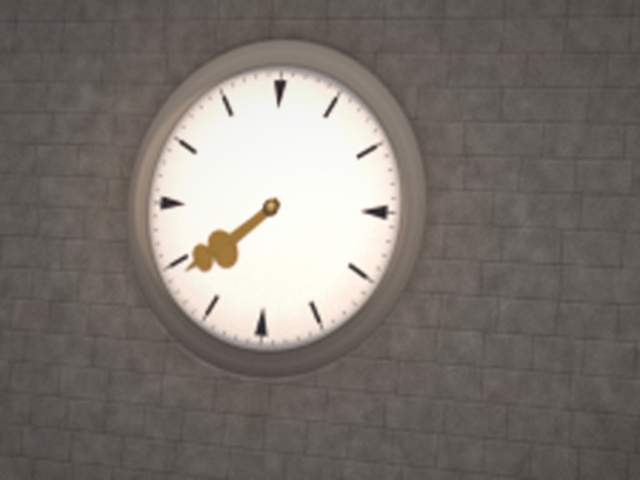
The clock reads 7h39
